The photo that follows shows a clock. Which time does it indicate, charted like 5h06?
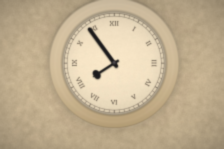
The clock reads 7h54
